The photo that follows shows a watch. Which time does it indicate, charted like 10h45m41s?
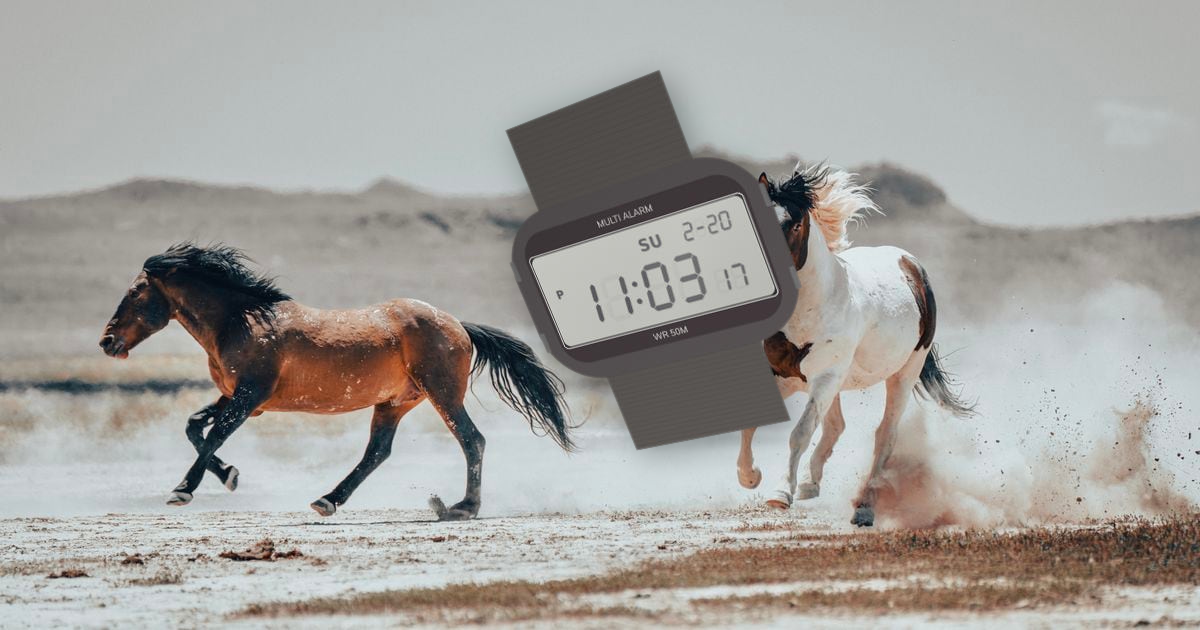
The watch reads 11h03m17s
